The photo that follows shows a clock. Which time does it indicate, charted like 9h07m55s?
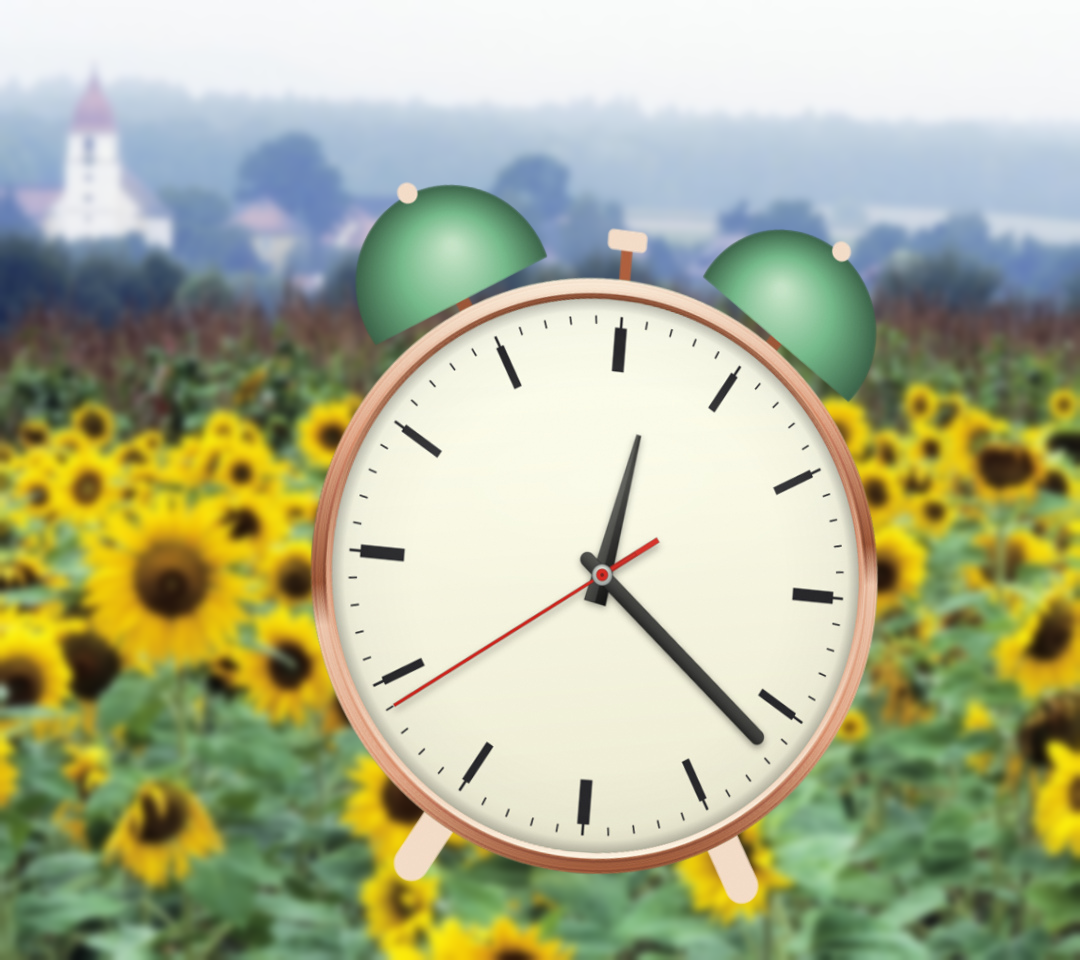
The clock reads 12h21m39s
